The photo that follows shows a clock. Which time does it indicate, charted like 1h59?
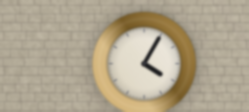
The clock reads 4h05
